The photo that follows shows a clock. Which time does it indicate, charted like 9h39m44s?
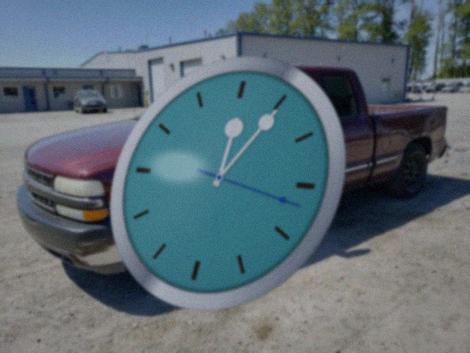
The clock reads 12h05m17s
